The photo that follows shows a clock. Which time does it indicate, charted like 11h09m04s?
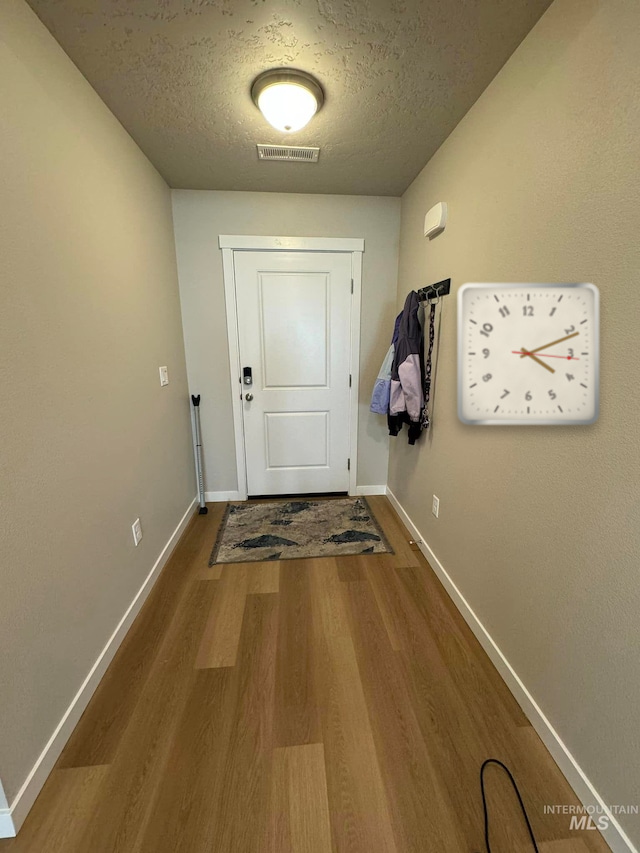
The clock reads 4h11m16s
